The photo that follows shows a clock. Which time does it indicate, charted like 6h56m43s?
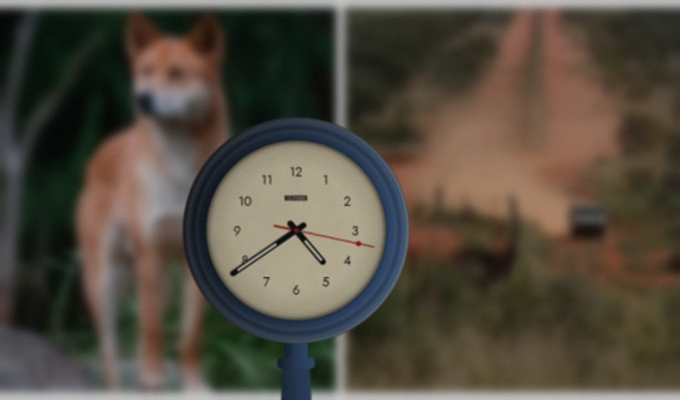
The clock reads 4h39m17s
